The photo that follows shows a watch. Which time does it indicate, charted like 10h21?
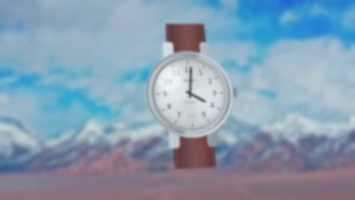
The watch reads 4h01
